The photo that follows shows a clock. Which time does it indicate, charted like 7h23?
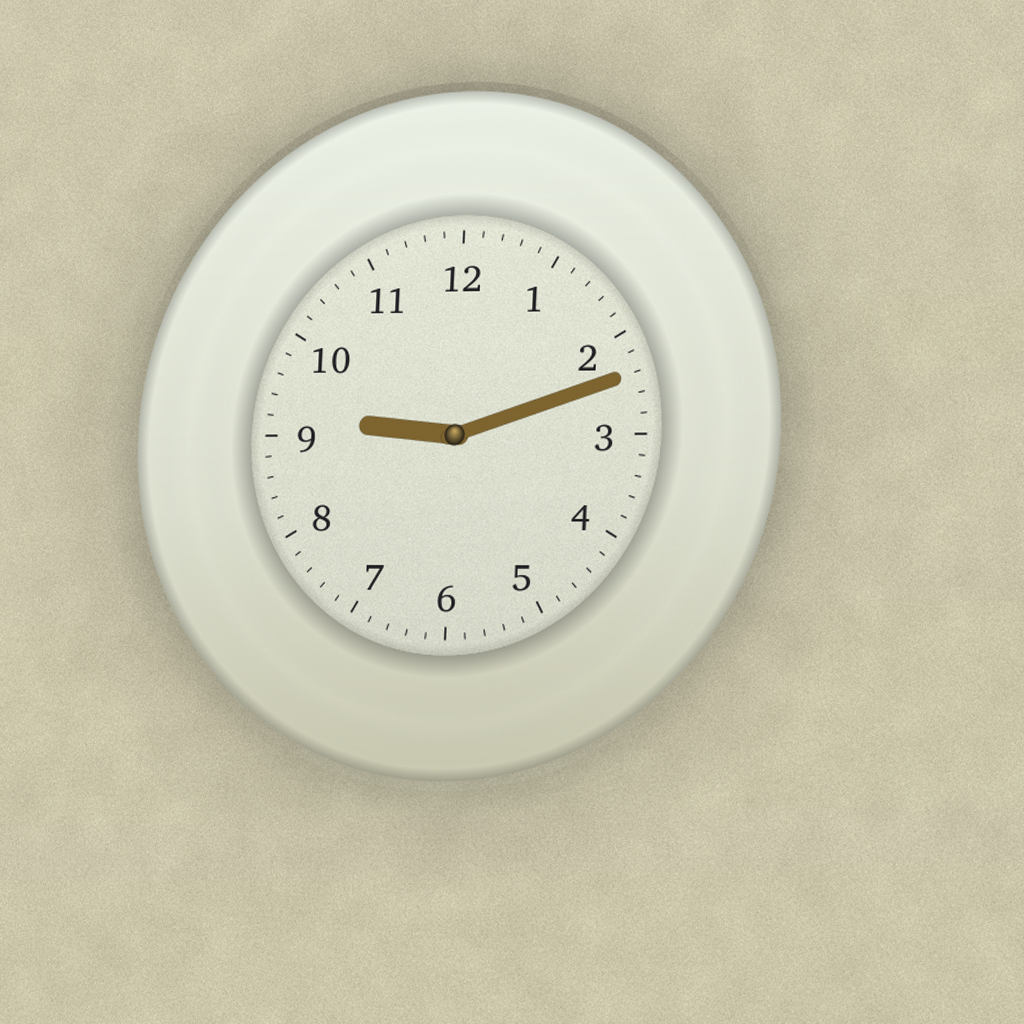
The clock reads 9h12
